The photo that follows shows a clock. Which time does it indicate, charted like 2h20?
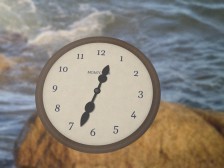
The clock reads 12h33
